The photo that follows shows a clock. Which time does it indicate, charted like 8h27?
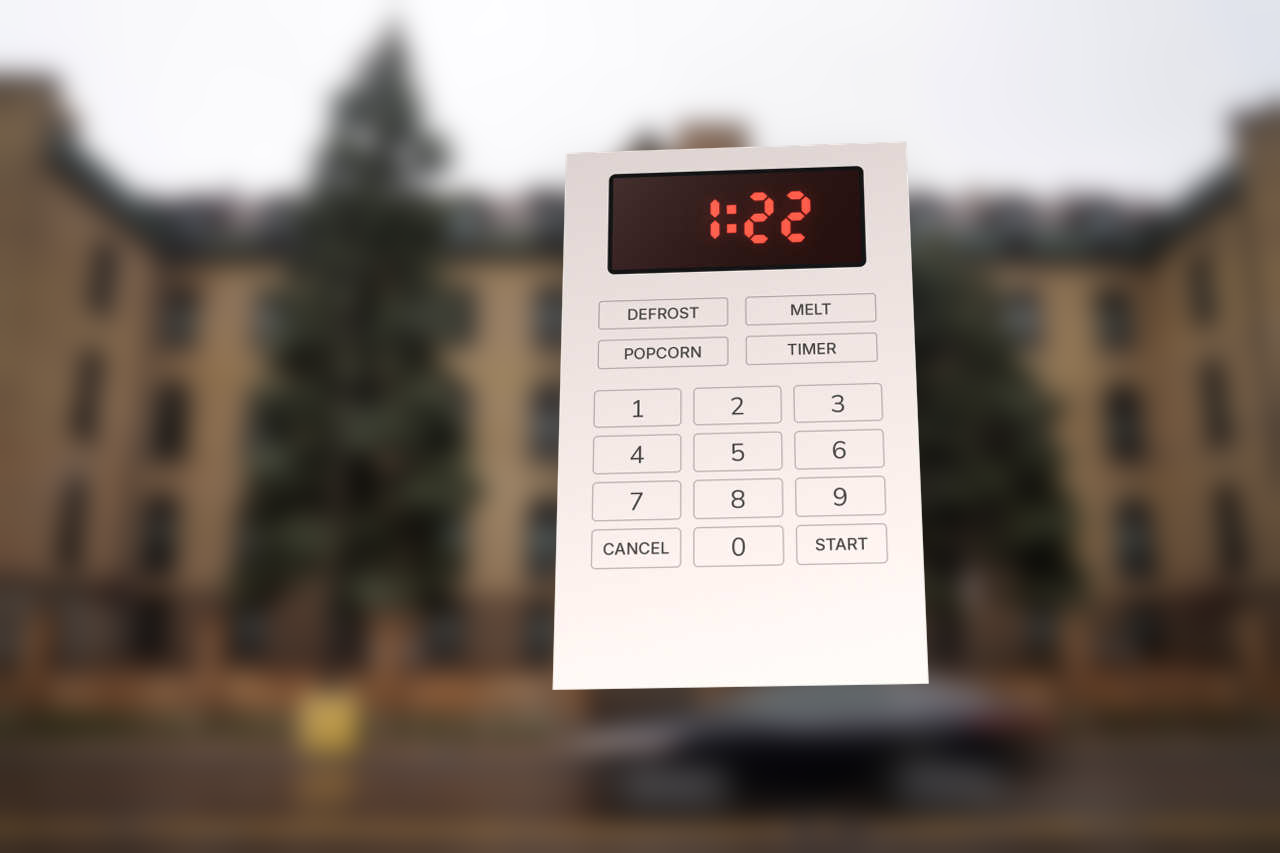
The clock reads 1h22
